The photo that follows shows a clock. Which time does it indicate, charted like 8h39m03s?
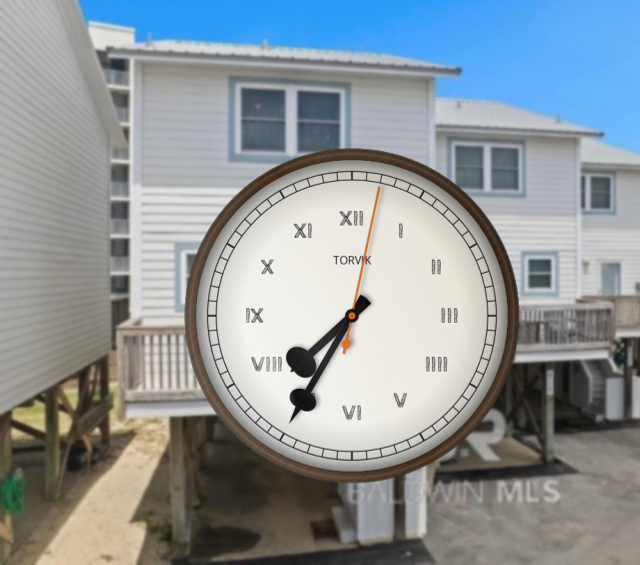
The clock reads 7h35m02s
